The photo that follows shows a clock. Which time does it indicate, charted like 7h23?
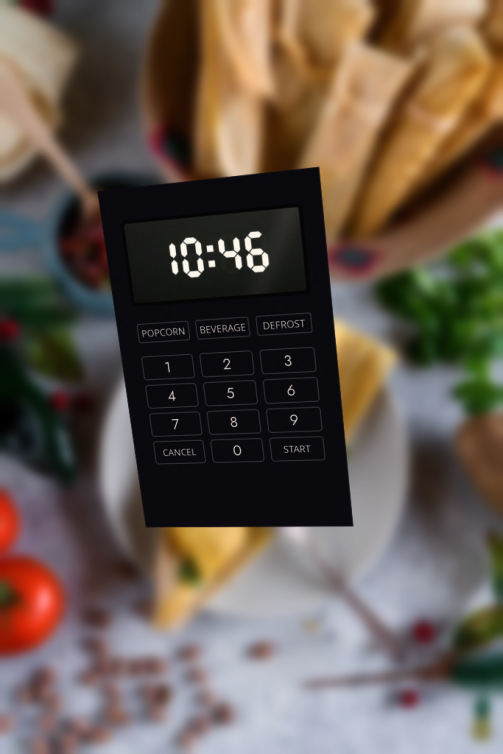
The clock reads 10h46
